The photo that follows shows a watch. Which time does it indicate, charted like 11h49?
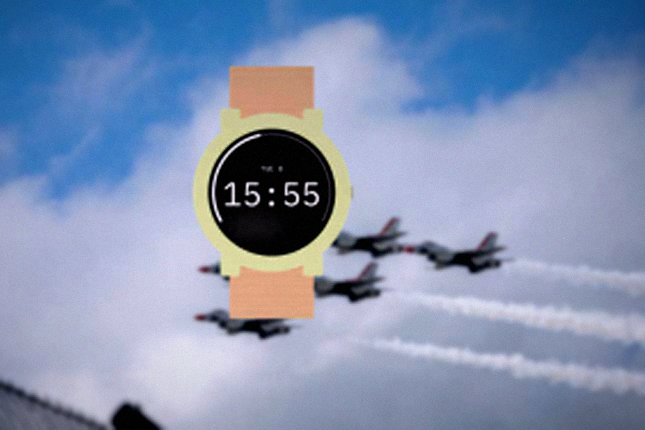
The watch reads 15h55
